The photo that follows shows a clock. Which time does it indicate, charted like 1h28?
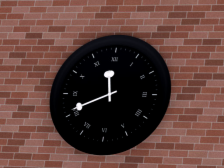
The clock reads 11h41
